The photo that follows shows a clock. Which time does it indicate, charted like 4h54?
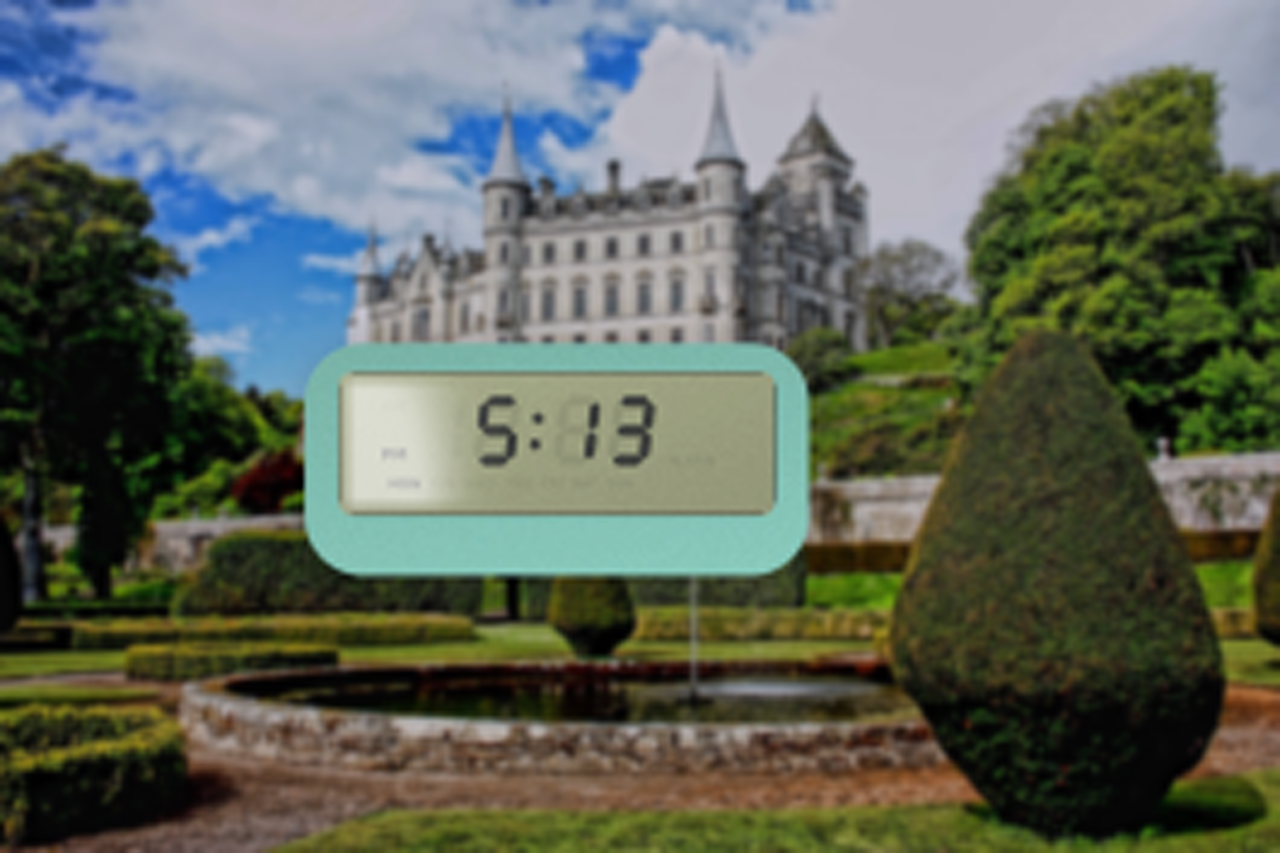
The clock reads 5h13
